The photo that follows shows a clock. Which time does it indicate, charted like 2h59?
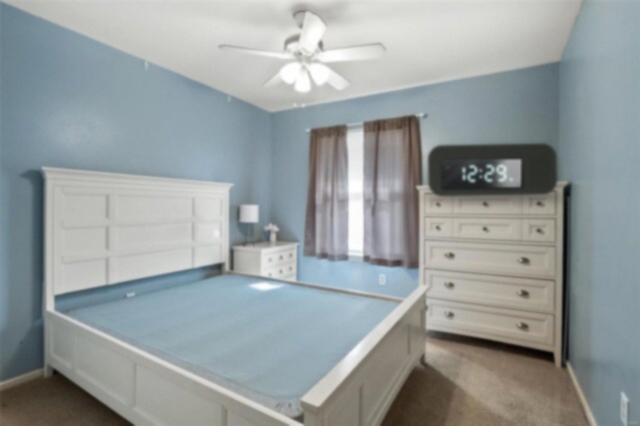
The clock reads 12h29
